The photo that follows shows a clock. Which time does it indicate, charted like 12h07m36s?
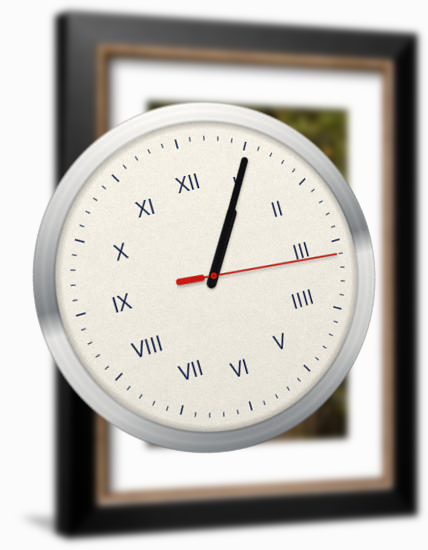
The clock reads 1h05m16s
